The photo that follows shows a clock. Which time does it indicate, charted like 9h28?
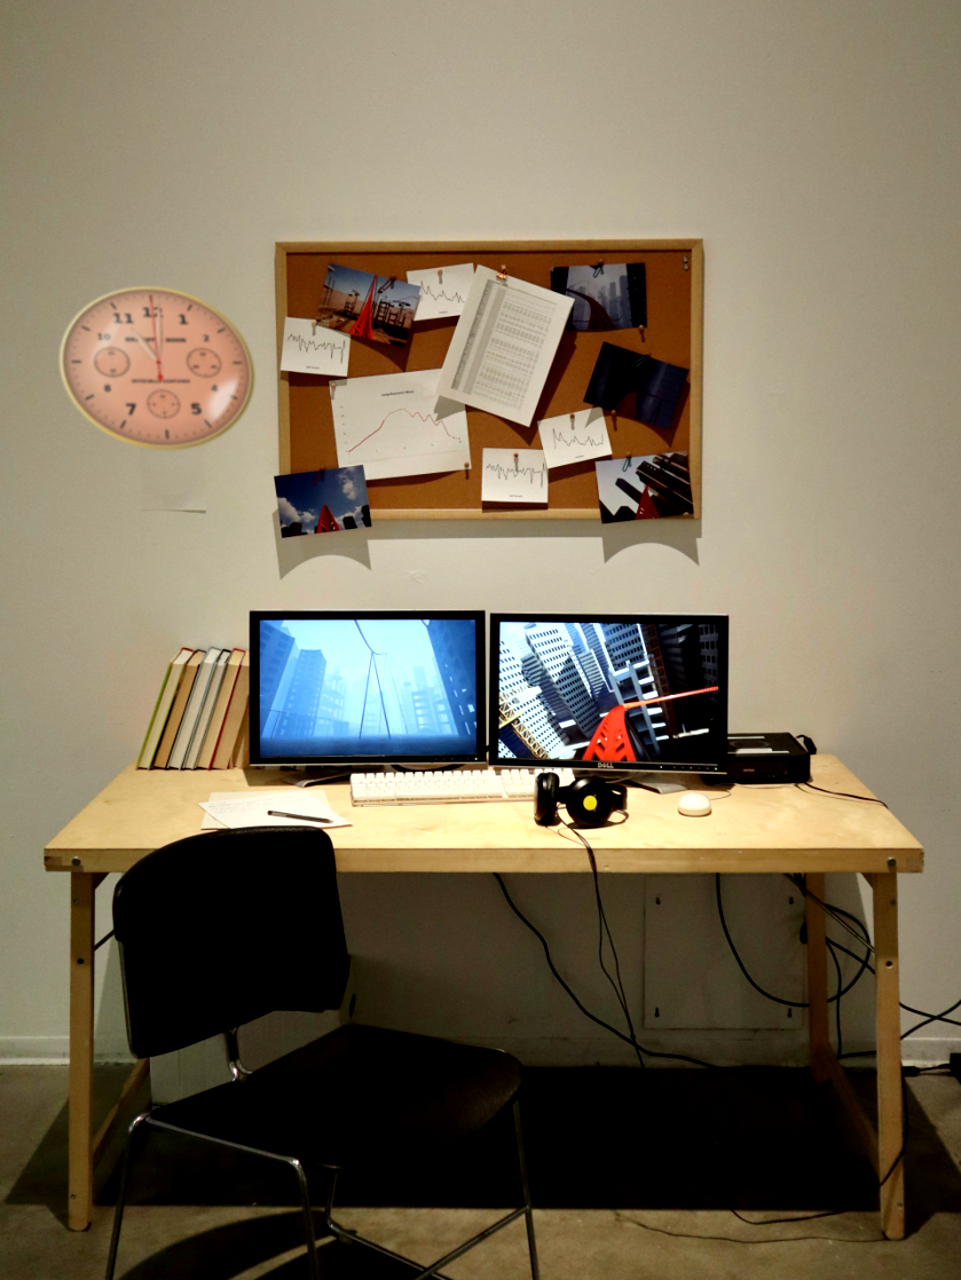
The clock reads 11h01
